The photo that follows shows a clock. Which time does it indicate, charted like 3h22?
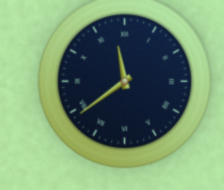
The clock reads 11h39
